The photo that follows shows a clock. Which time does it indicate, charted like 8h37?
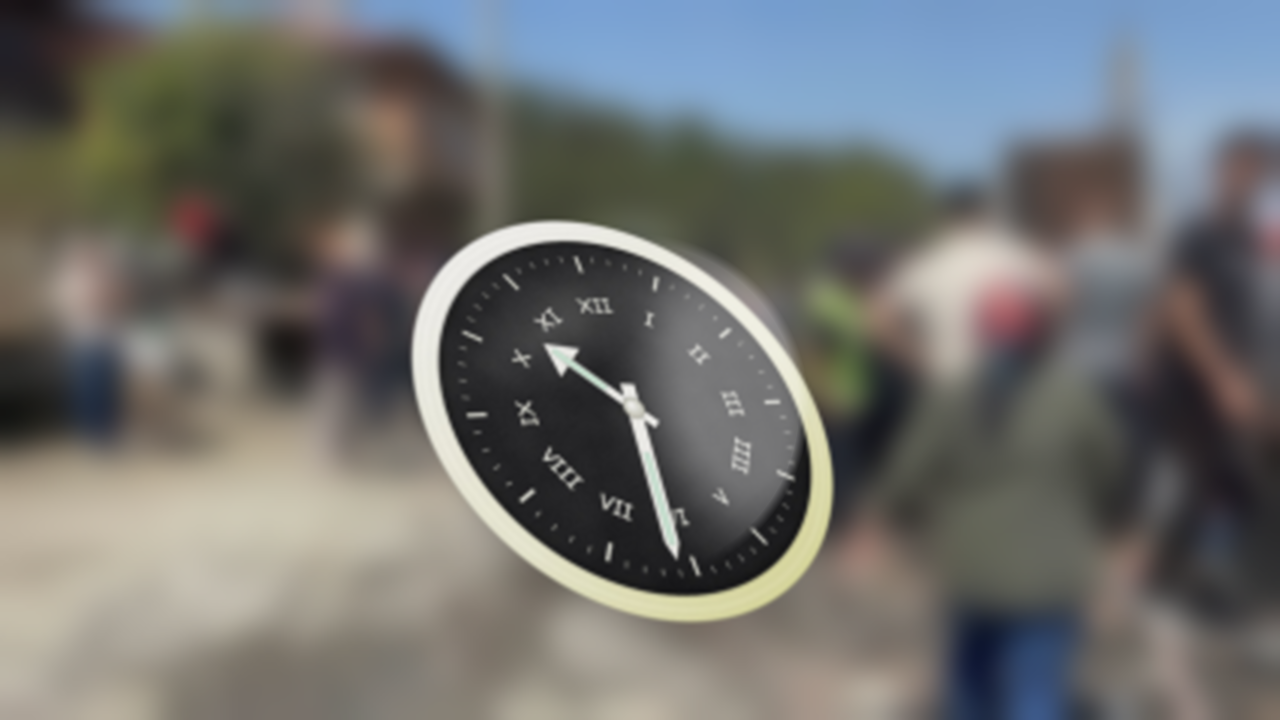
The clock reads 10h31
